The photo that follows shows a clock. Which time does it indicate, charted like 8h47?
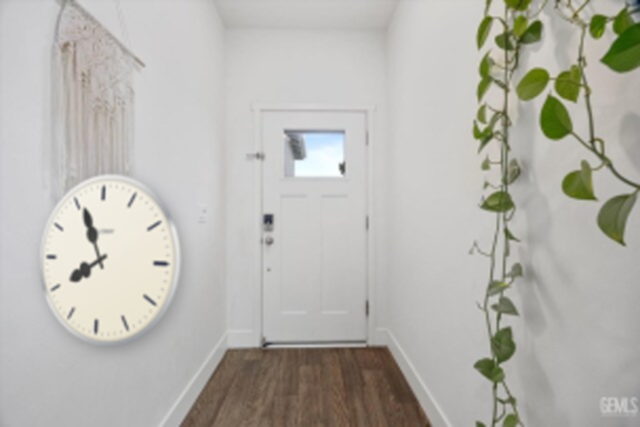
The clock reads 7h56
